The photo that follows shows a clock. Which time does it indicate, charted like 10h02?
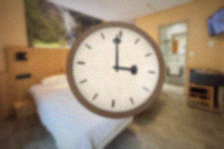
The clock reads 2h59
